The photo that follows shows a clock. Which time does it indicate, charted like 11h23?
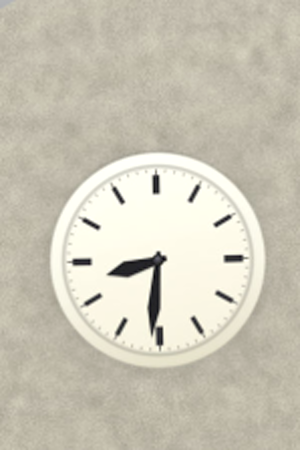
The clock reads 8h31
